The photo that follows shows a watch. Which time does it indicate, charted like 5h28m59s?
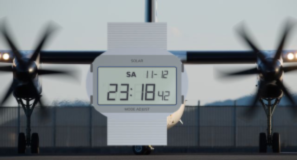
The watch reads 23h18m42s
